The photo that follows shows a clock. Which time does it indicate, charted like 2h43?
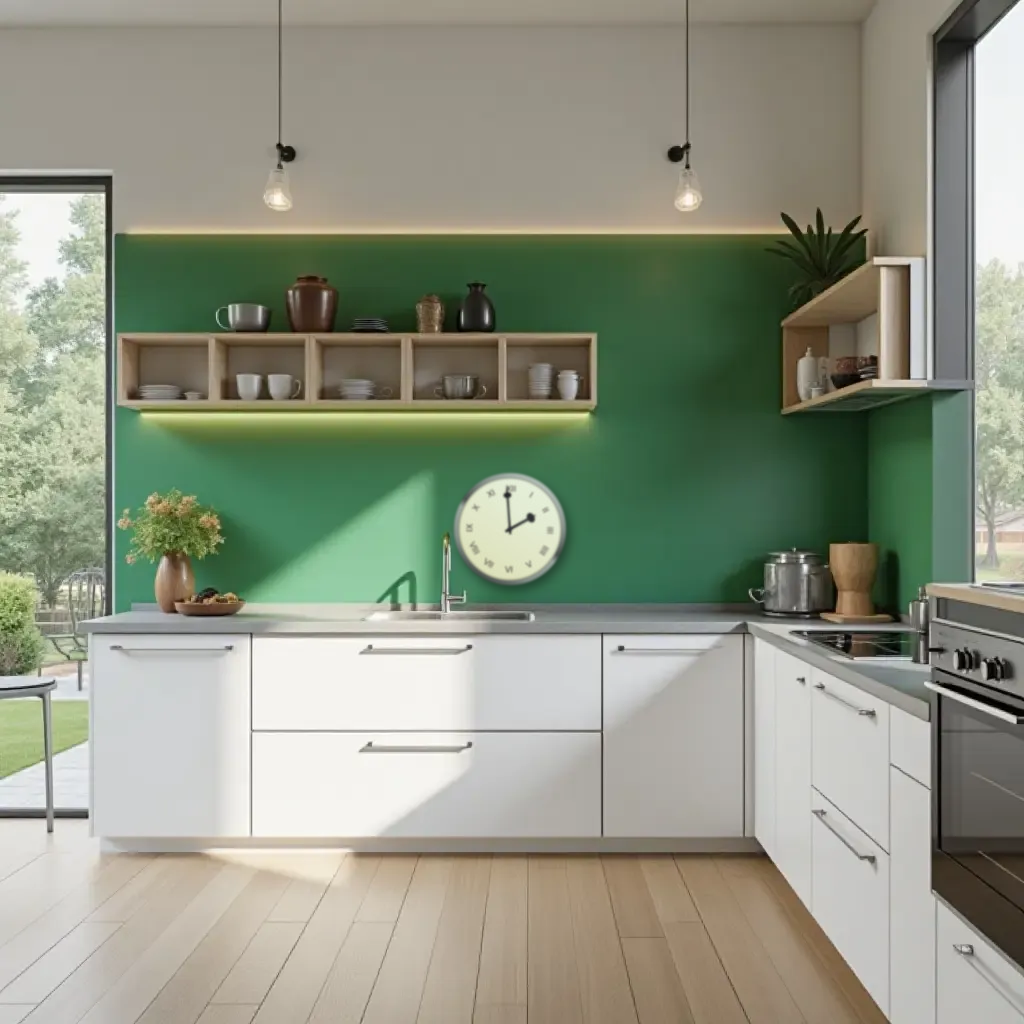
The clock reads 1h59
